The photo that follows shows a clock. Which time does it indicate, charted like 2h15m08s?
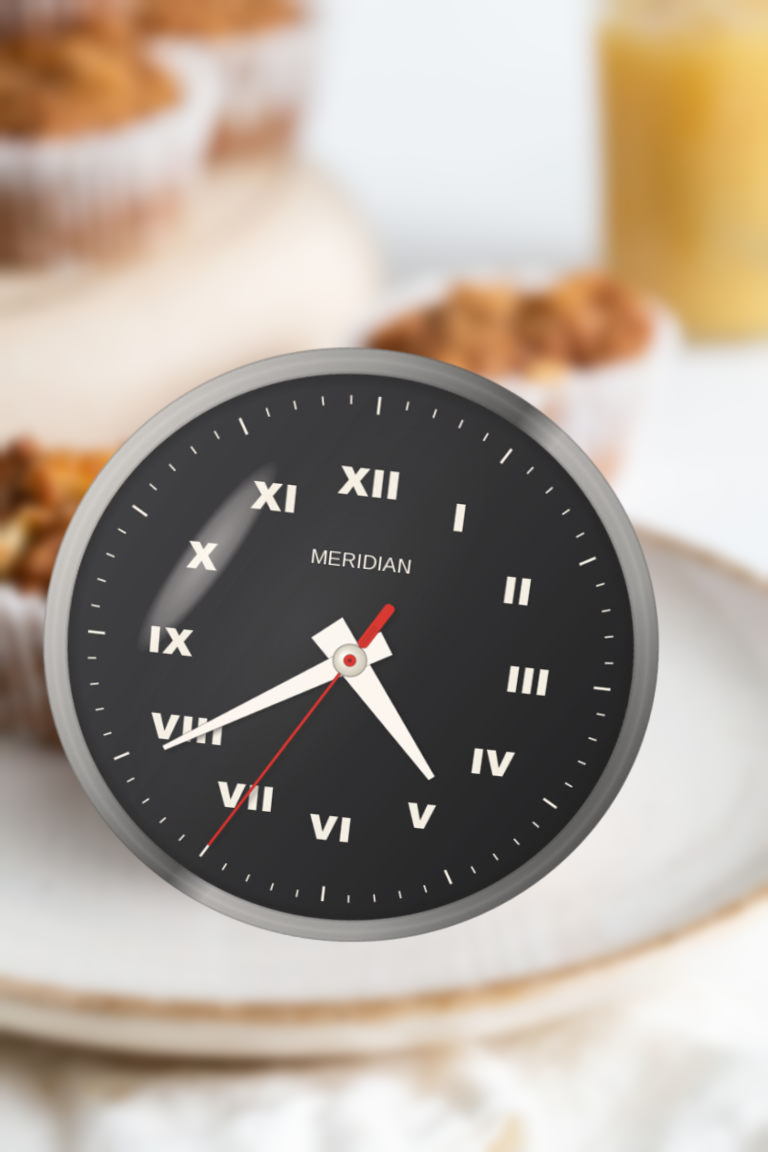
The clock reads 4h39m35s
